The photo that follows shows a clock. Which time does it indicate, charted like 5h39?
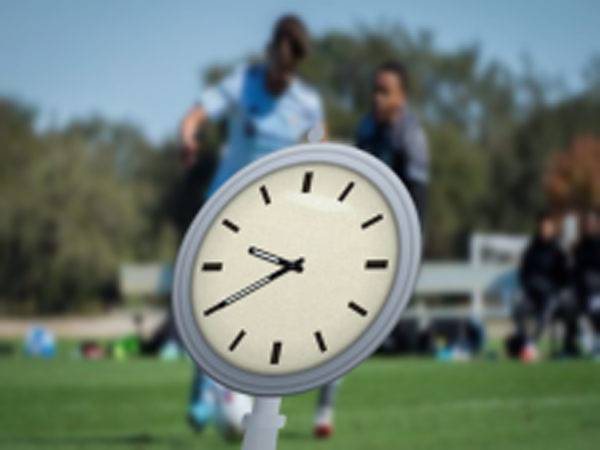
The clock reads 9h40
